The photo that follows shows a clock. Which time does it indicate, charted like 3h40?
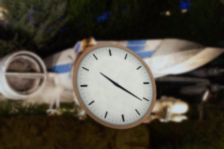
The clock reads 10h21
